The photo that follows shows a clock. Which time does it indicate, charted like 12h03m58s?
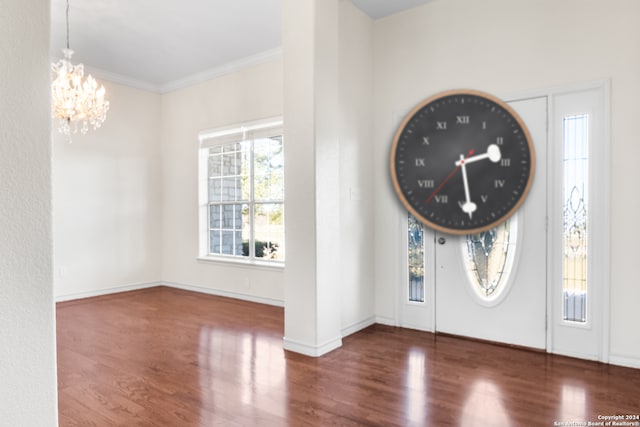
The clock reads 2h28m37s
